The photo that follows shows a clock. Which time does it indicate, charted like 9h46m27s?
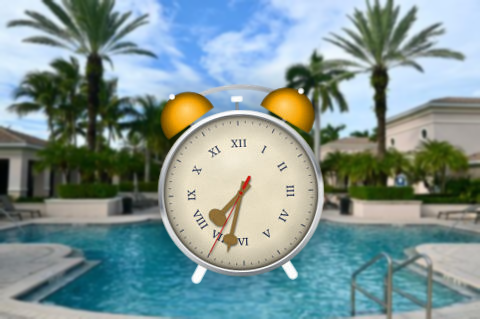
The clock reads 7h32m35s
